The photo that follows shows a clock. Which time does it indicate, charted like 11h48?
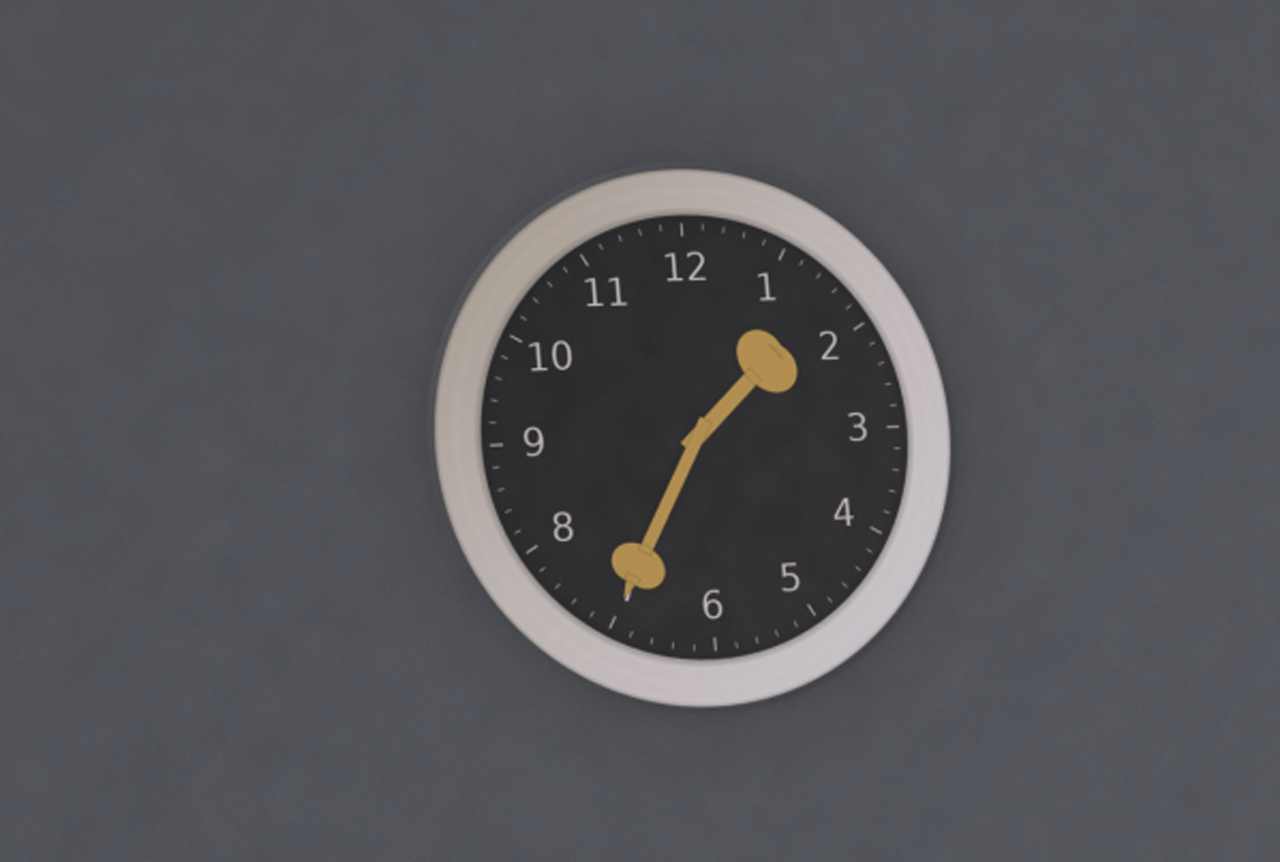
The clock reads 1h35
